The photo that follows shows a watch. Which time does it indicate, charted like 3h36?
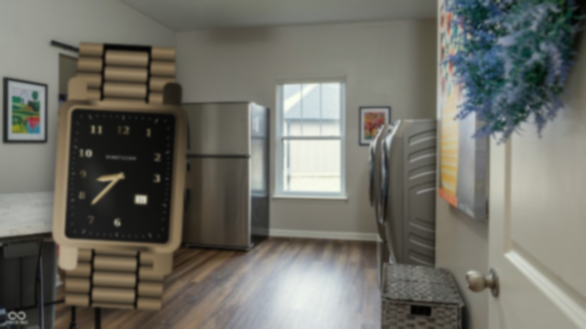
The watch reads 8h37
